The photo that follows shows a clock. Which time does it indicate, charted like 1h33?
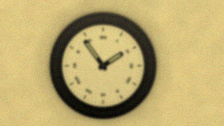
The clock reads 1h54
